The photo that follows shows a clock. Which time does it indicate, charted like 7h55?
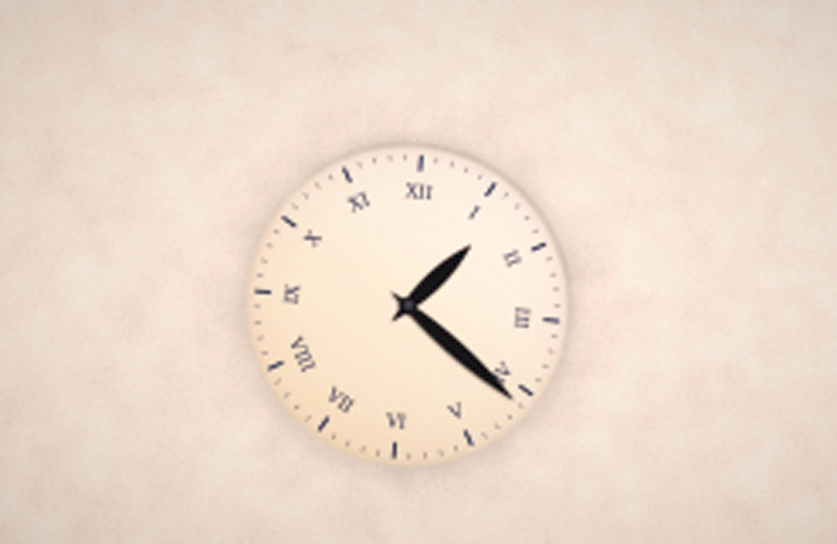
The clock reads 1h21
